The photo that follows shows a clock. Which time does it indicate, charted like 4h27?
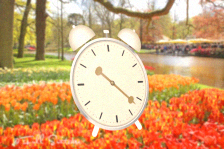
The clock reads 10h22
